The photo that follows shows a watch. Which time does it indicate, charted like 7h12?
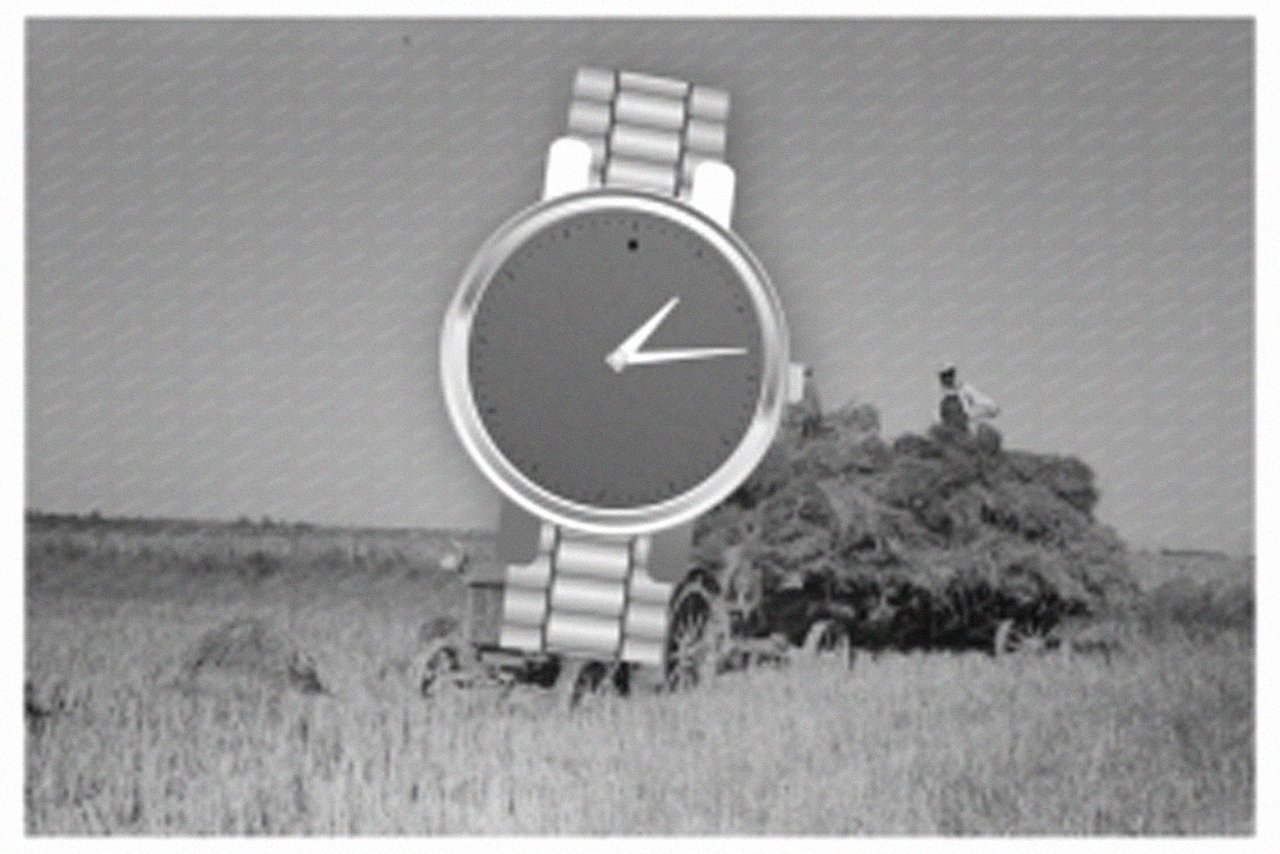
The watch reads 1h13
